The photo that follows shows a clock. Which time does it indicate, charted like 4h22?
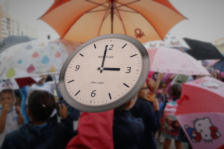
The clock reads 2h59
